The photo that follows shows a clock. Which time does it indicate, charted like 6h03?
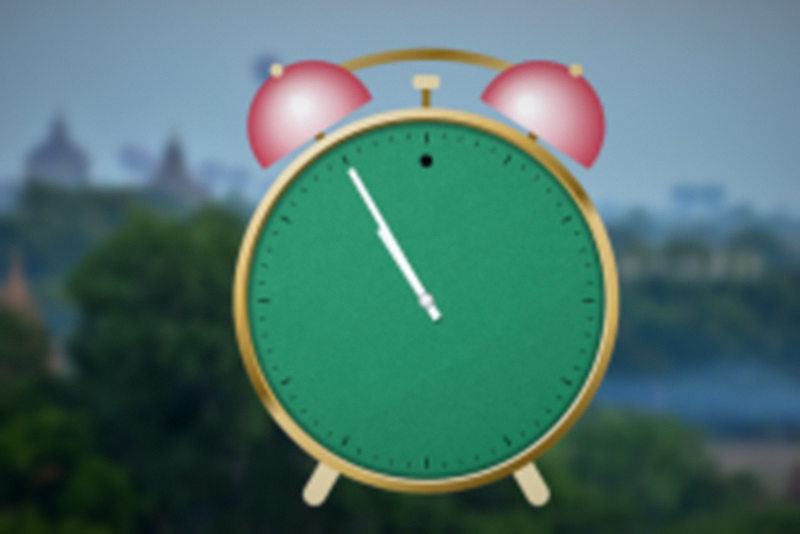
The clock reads 10h55
